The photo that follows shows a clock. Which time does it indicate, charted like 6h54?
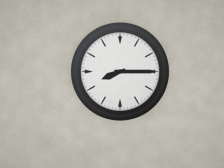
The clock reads 8h15
